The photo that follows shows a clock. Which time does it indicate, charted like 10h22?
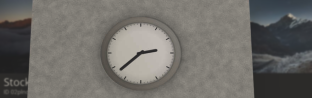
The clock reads 2h38
